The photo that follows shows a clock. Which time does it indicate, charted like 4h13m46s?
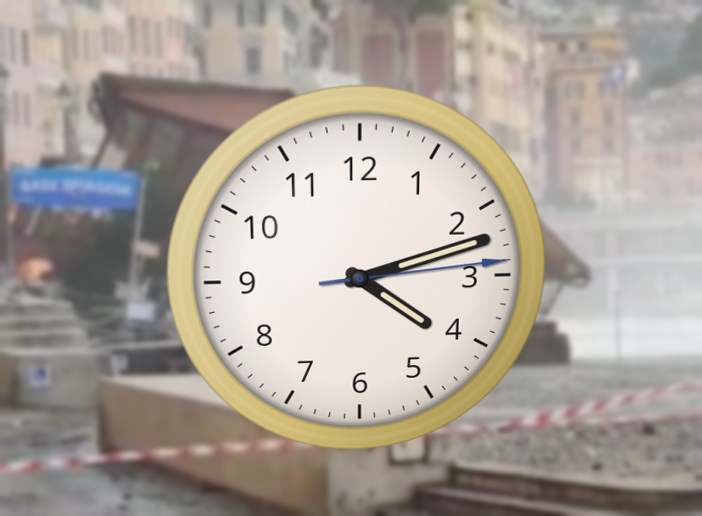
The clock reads 4h12m14s
